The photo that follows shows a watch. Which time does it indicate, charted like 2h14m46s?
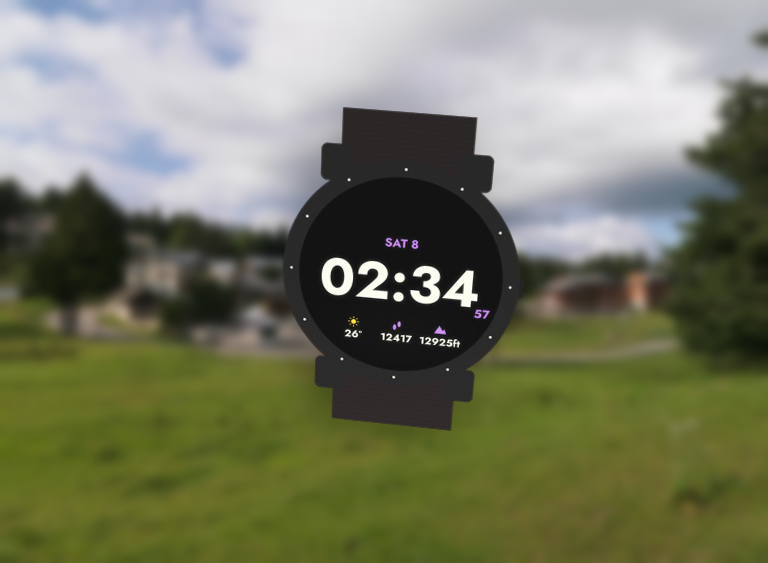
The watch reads 2h34m57s
